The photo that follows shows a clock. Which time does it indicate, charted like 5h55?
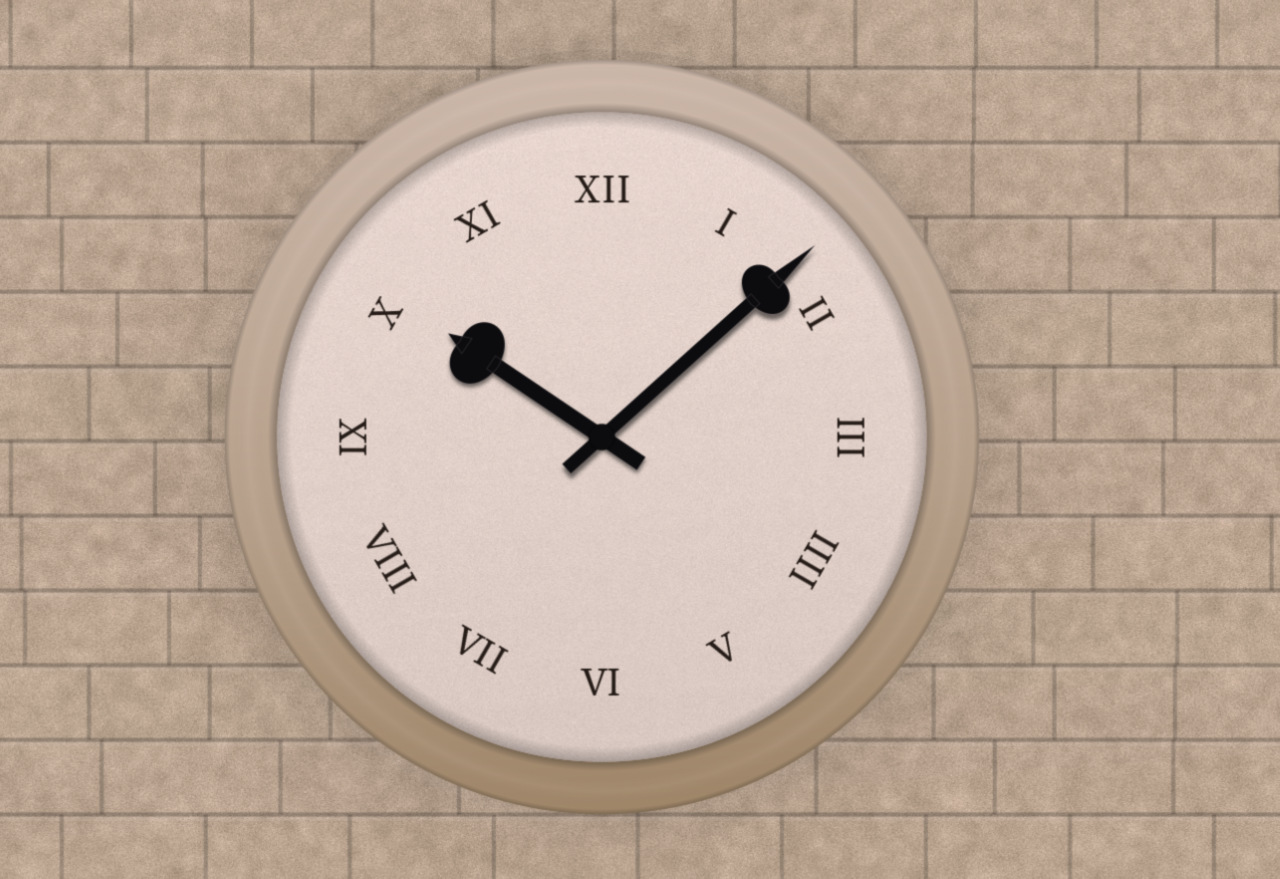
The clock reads 10h08
